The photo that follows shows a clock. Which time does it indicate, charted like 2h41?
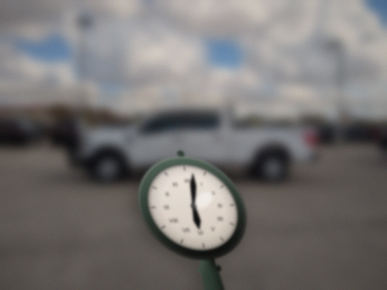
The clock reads 6h02
